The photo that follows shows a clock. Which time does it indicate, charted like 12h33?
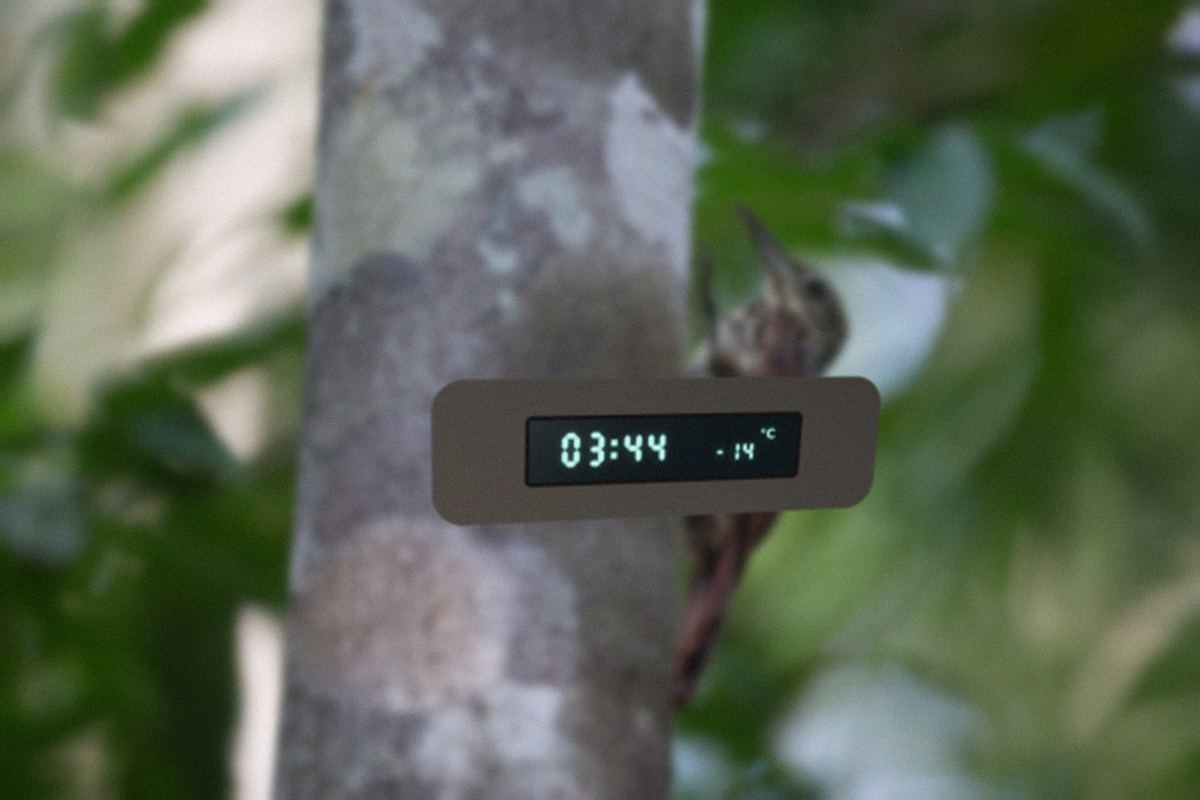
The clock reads 3h44
